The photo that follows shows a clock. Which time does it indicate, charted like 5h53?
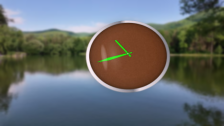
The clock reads 10h42
